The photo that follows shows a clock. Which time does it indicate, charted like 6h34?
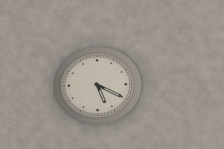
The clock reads 5h20
